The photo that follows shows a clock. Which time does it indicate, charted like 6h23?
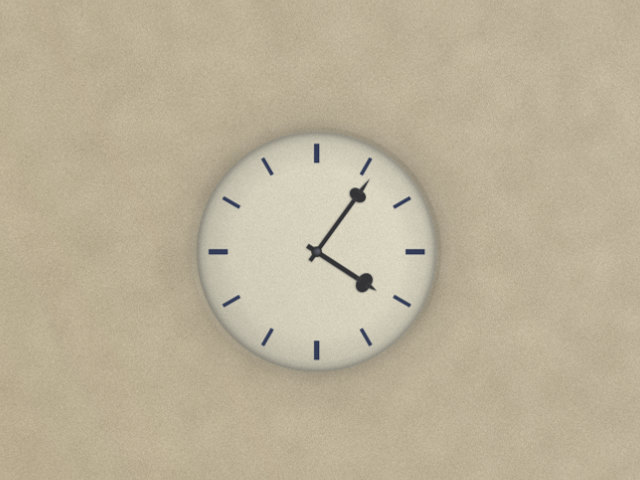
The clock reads 4h06
